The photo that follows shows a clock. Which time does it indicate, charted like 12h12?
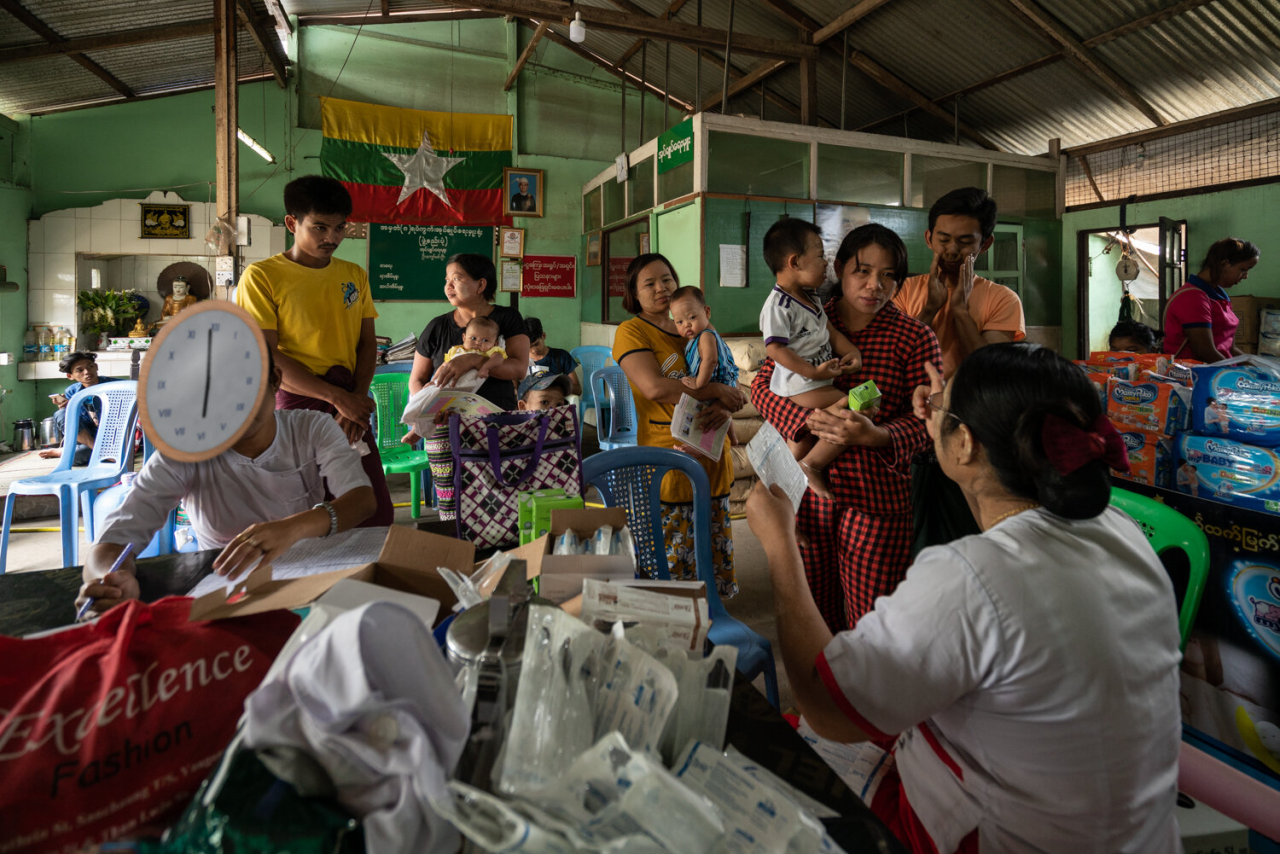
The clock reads 5h59
